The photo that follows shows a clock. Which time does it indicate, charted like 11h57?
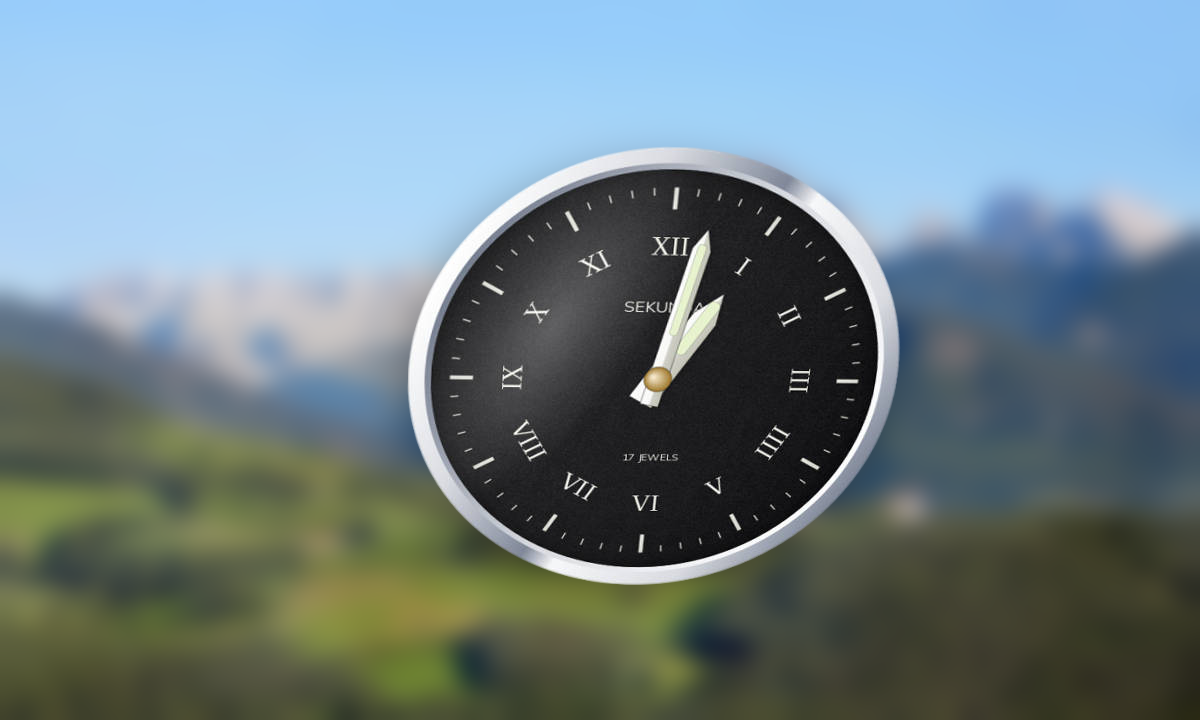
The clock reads 1h02
